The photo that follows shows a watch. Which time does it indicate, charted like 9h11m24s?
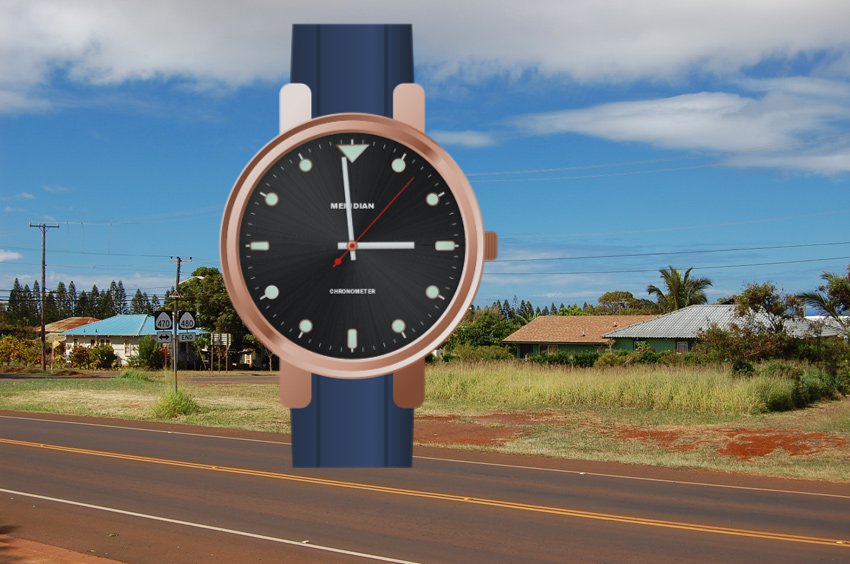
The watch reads 2h59m07s
